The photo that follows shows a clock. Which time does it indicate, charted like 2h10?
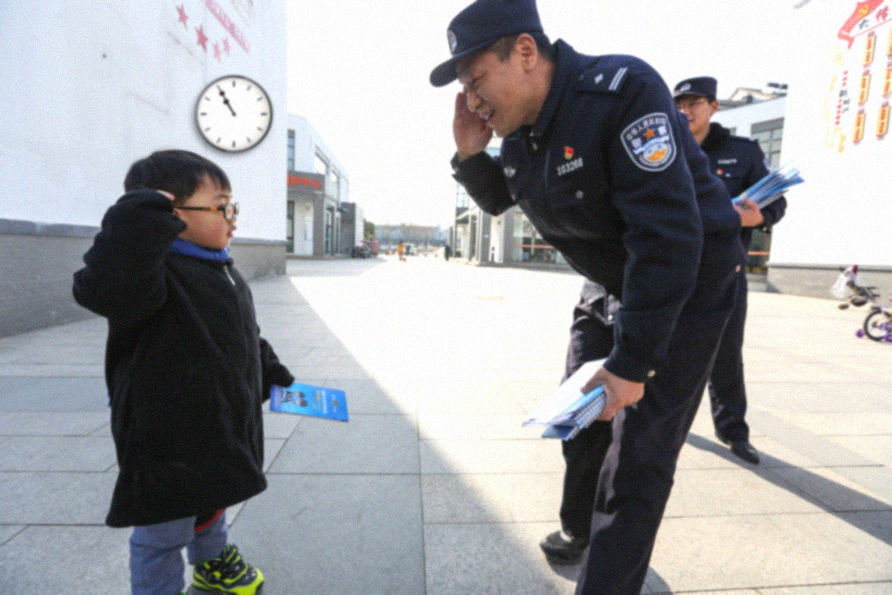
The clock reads 10h55
